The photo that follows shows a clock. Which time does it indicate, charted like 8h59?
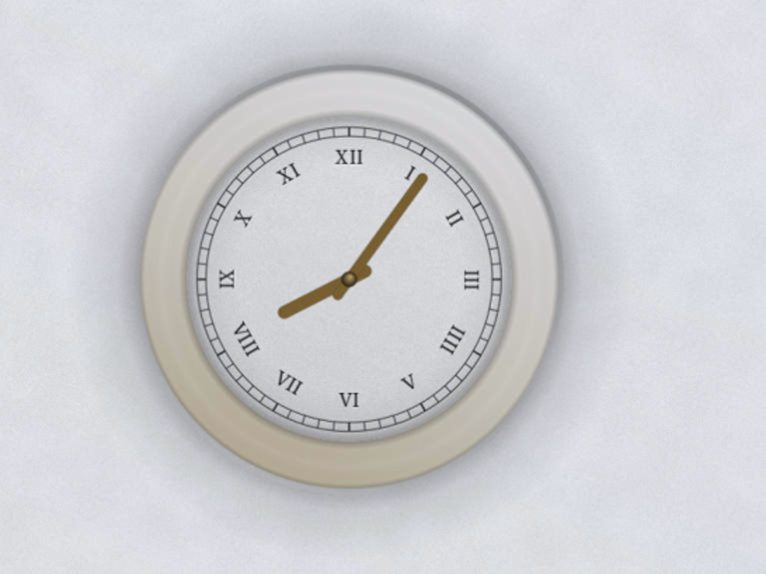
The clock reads 8h06
